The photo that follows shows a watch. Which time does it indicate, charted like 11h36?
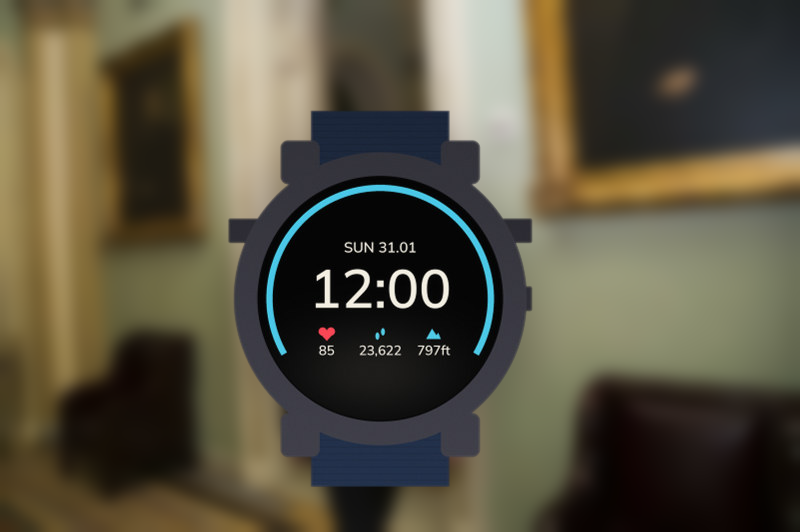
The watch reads 12h00
